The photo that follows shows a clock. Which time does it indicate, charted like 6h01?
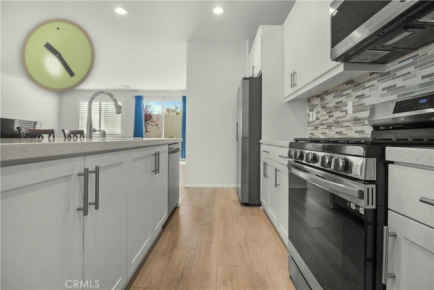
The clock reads 10h24
